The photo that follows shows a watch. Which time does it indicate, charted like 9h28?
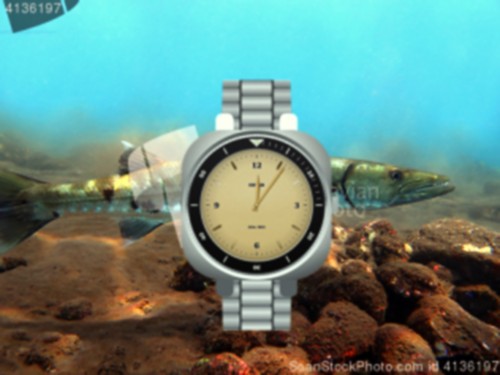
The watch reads 12h06
